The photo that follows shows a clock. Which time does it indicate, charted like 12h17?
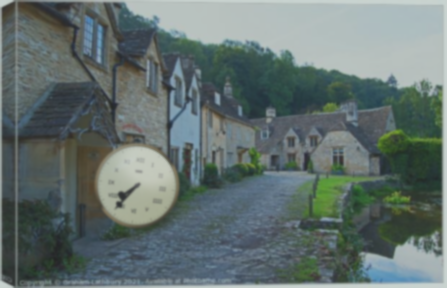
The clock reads 7h36
